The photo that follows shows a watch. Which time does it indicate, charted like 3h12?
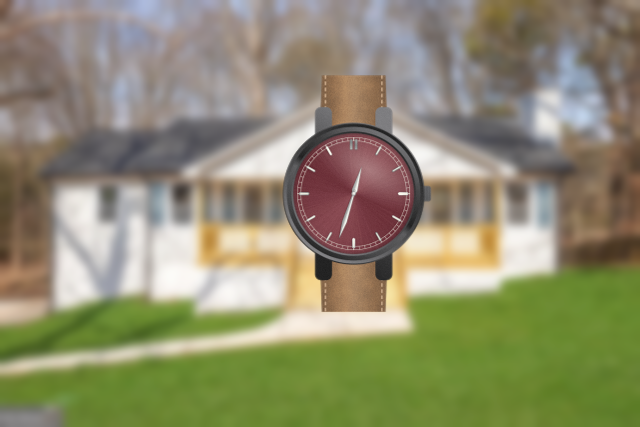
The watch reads 12h33
